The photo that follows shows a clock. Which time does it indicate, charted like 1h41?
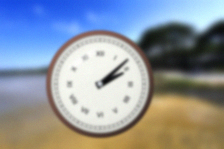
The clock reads 2h08
